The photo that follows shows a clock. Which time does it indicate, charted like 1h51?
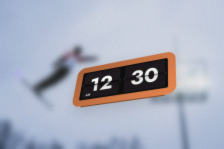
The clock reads 12h30
